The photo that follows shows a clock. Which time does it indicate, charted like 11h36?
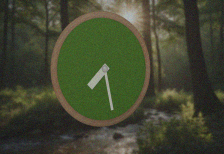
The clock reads 7h28
